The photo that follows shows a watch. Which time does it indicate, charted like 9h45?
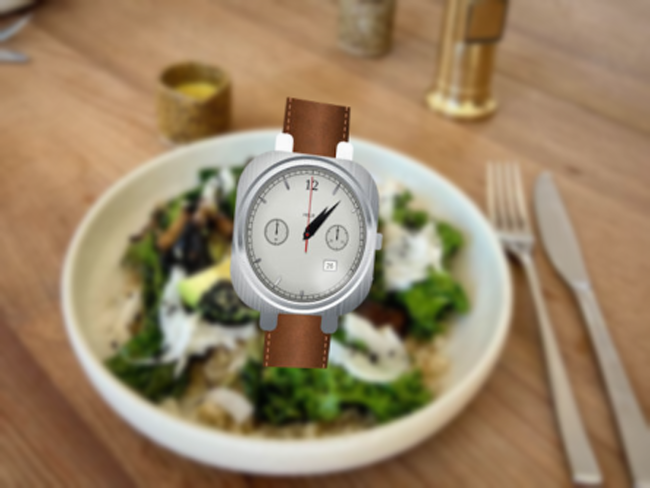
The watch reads 1h07
